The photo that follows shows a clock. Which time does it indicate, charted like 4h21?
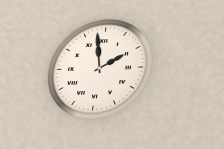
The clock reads 1h58
